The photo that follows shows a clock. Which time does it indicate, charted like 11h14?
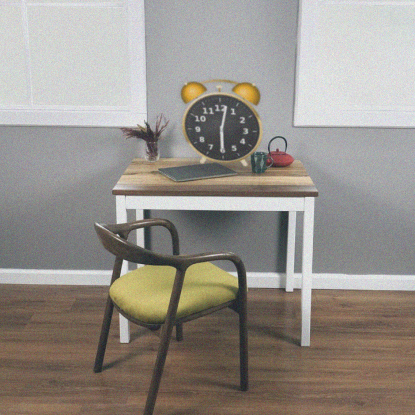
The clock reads 6h02
